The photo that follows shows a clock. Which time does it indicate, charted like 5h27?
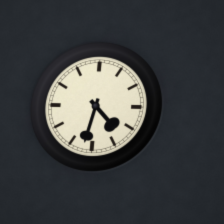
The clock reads 4h32
